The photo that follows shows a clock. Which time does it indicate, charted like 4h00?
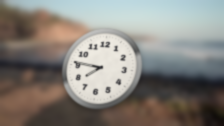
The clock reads 7h46
